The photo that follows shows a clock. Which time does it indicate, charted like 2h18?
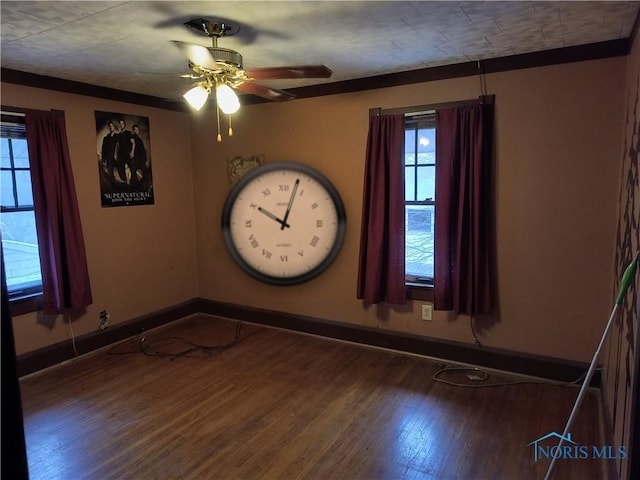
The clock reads 10h03
